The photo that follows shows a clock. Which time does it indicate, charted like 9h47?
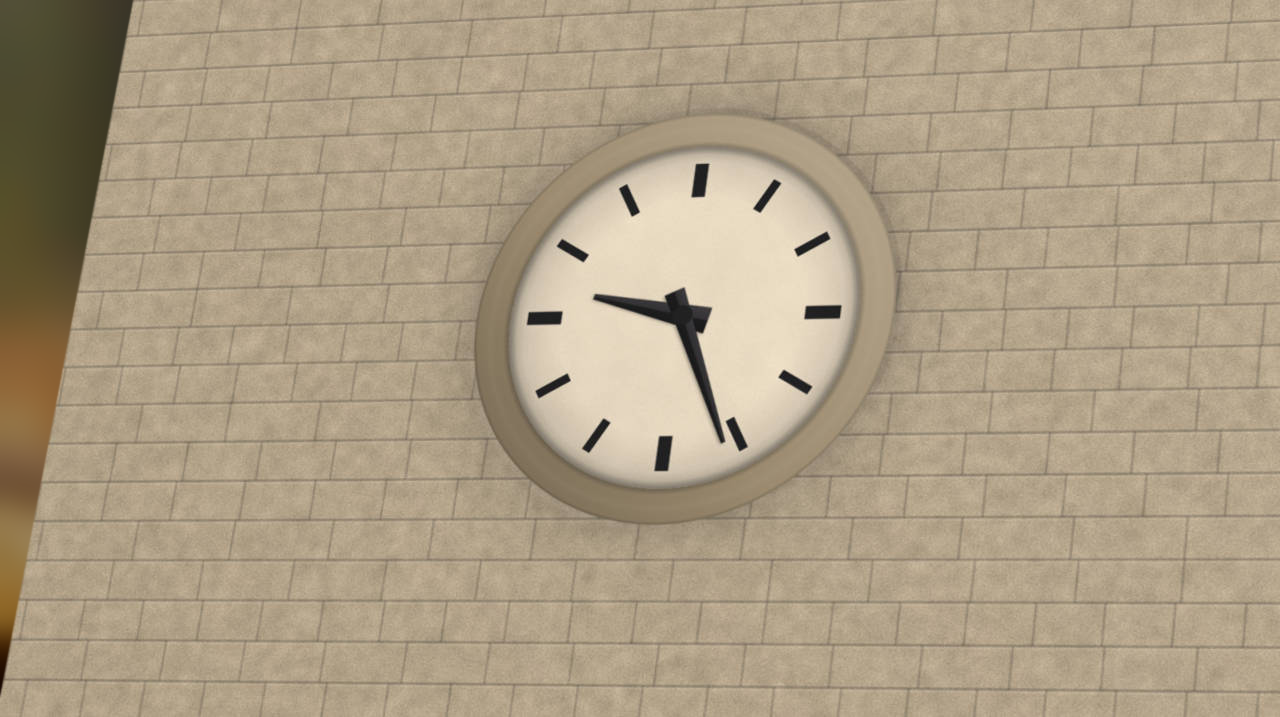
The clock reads 9h26
